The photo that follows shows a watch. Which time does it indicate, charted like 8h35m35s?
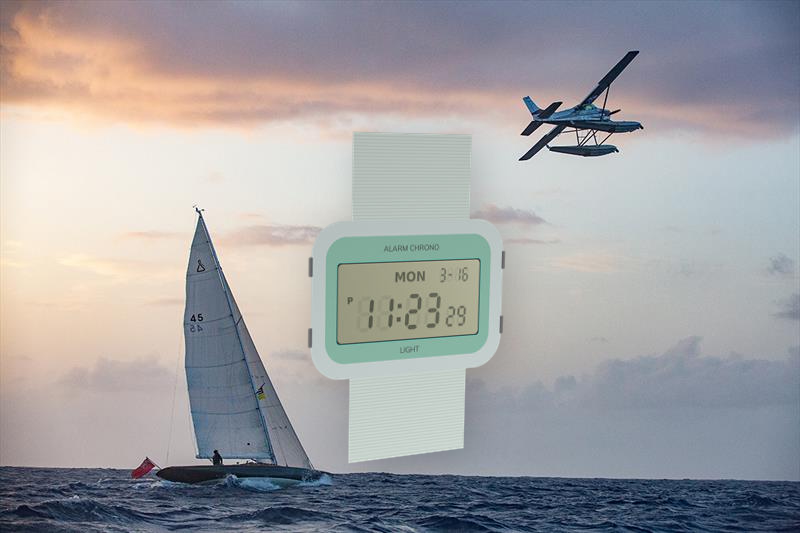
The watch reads 11h23m29s
